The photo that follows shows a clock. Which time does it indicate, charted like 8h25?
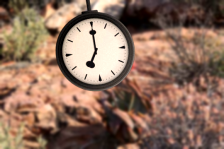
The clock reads 7h00
